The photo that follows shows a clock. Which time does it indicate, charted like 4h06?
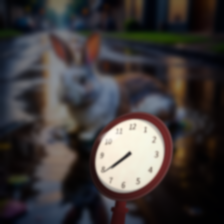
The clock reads 7h39
